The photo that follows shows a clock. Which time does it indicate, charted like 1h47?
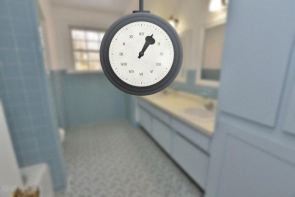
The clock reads 1h05
